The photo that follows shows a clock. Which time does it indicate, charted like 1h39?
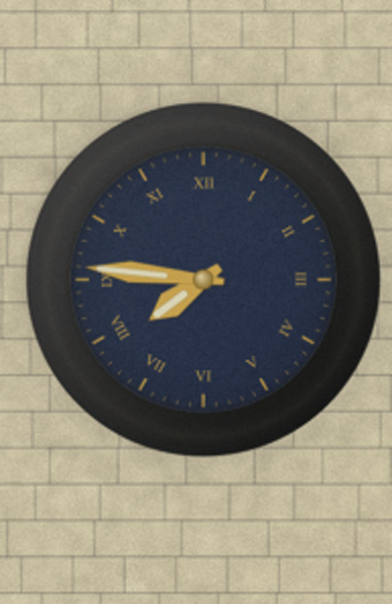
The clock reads 7h46
